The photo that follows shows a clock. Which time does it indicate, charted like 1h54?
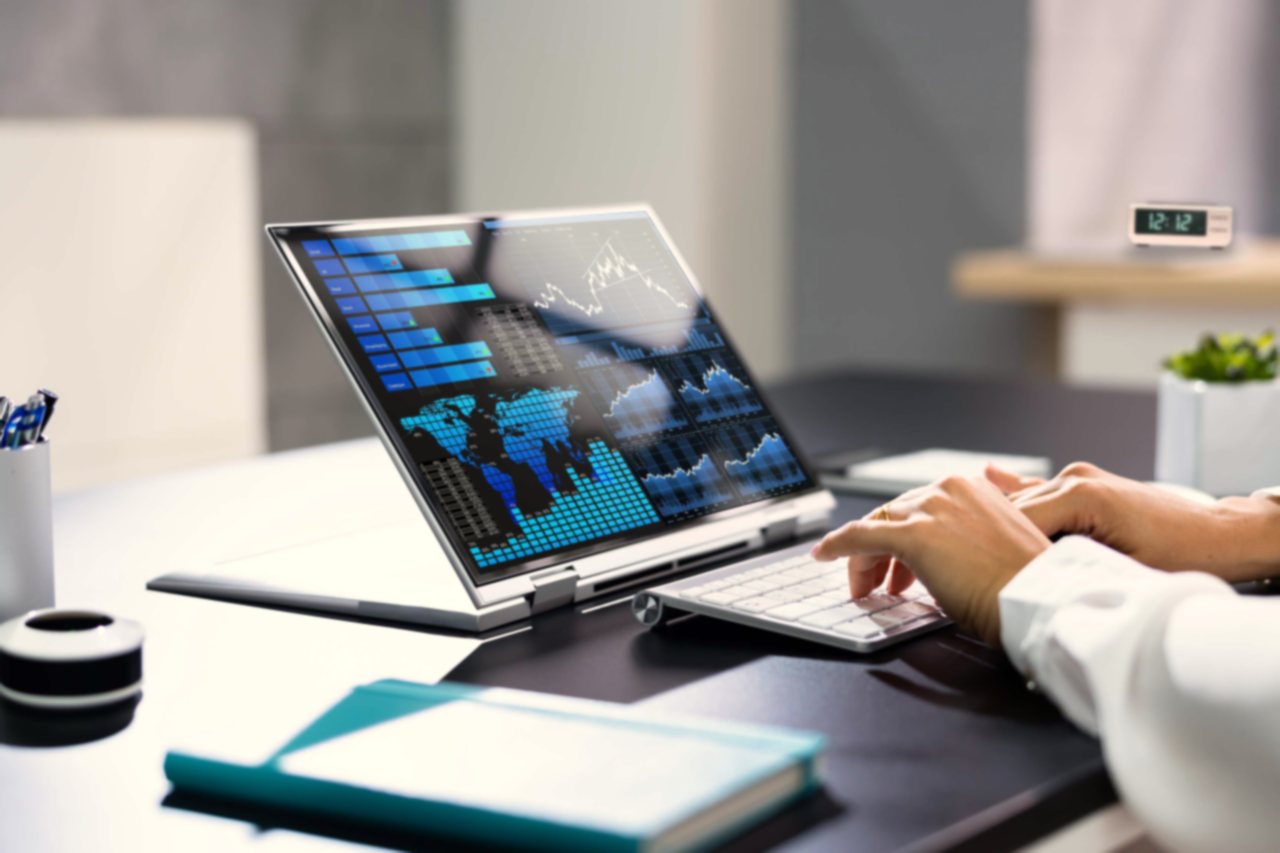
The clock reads 12h12
